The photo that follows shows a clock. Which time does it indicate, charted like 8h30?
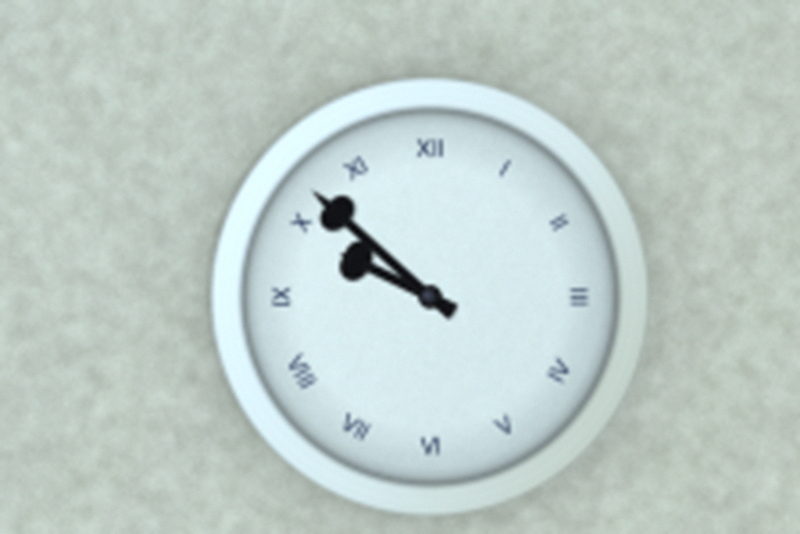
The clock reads 9h52
